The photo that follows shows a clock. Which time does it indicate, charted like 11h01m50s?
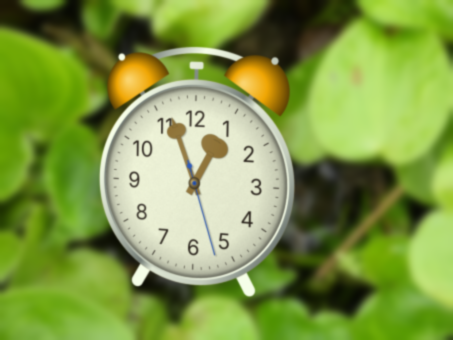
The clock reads 12h56m27s
